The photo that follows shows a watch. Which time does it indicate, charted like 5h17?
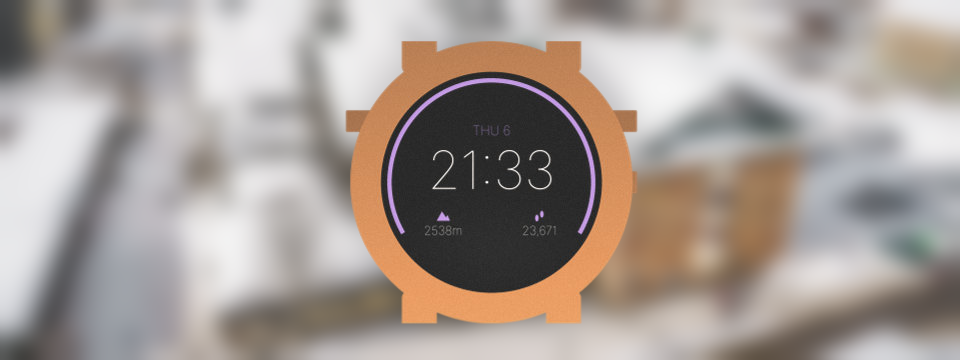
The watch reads 21h33
